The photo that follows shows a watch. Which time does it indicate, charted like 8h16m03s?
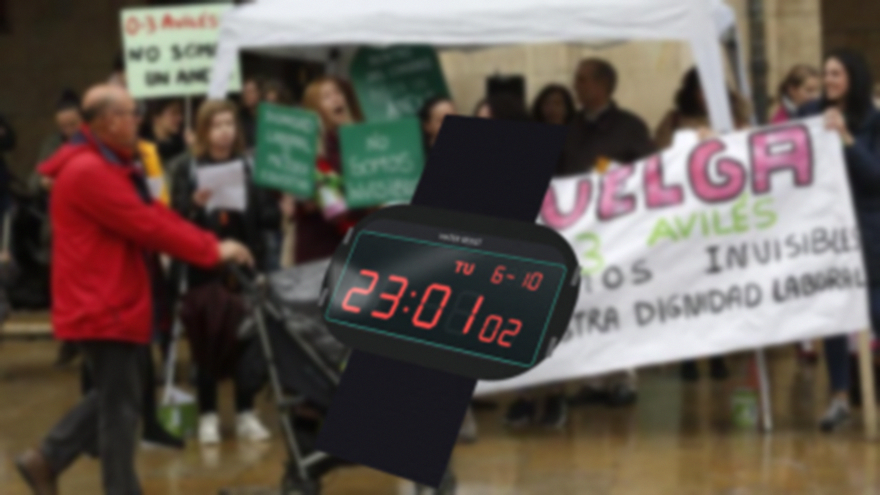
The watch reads 23h01m02s
